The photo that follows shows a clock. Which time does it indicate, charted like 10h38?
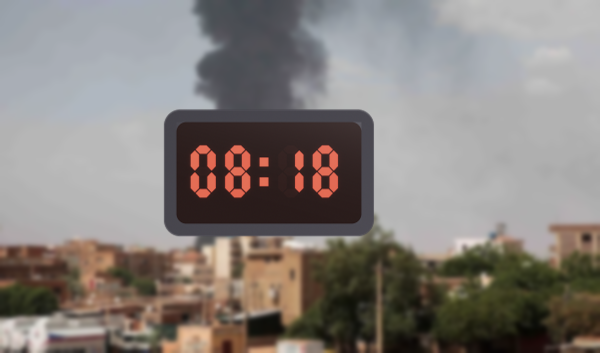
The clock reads 8h18
